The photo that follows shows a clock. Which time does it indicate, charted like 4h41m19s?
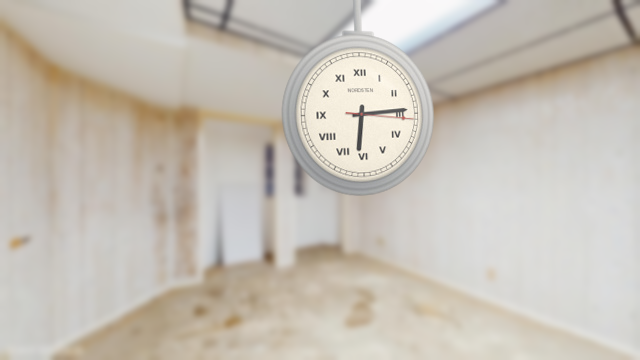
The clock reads 6h14m16s
